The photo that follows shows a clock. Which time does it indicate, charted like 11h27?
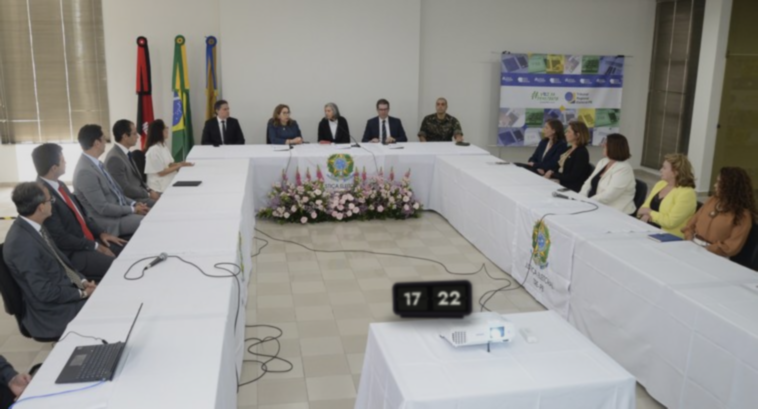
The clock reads 17h22
